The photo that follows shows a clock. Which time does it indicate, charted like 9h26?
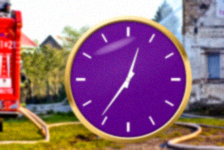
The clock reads 12h36
